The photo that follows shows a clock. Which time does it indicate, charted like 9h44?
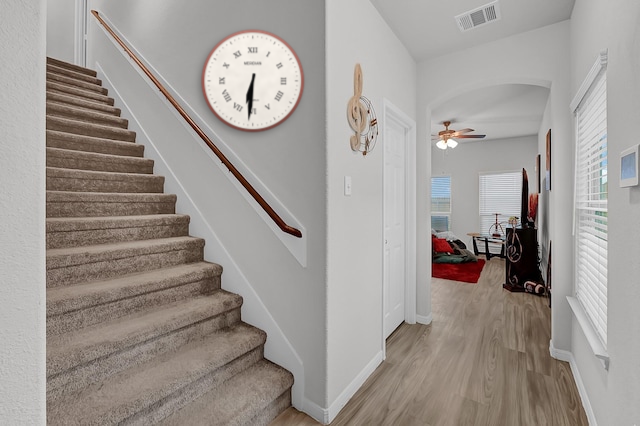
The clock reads 6h31
